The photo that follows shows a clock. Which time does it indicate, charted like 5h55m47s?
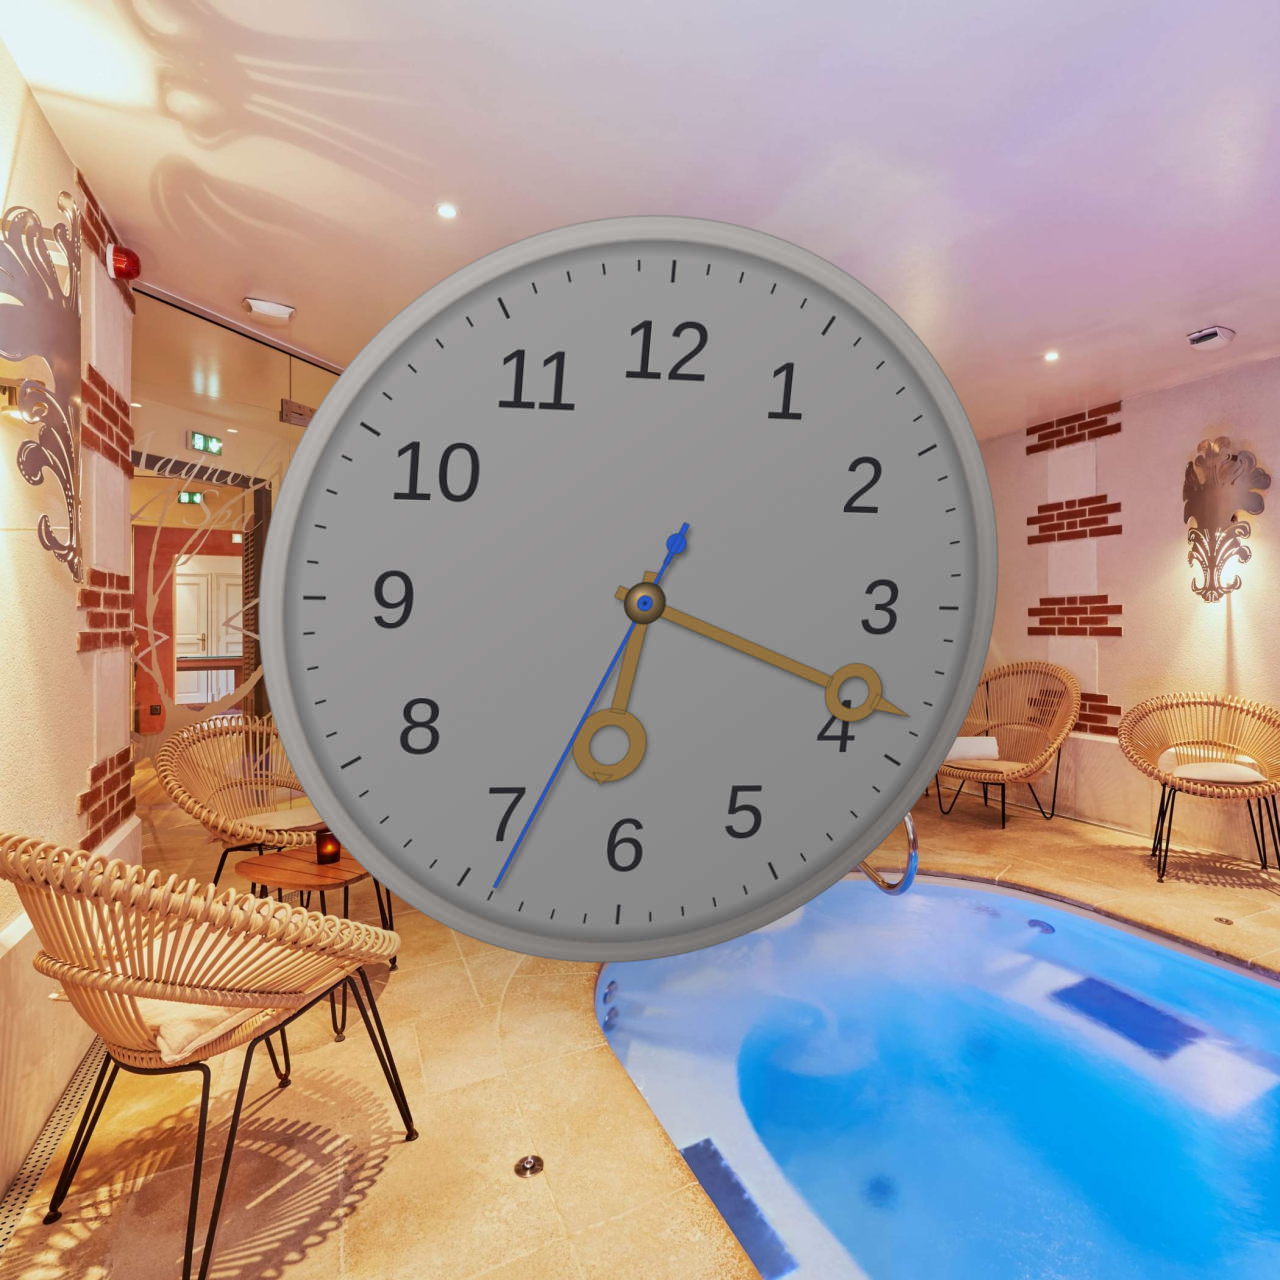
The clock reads 6h18m34s
